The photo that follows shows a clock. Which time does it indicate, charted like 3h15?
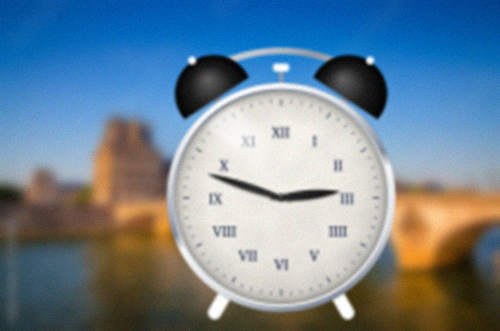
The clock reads 2h48
